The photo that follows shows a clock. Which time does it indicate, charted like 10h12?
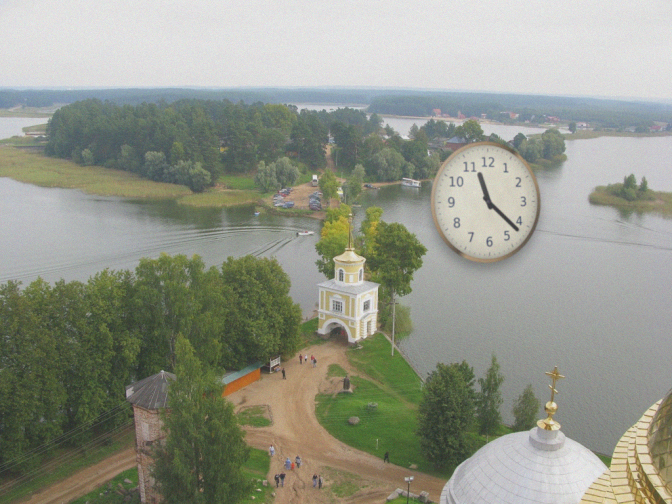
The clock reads 11h22
